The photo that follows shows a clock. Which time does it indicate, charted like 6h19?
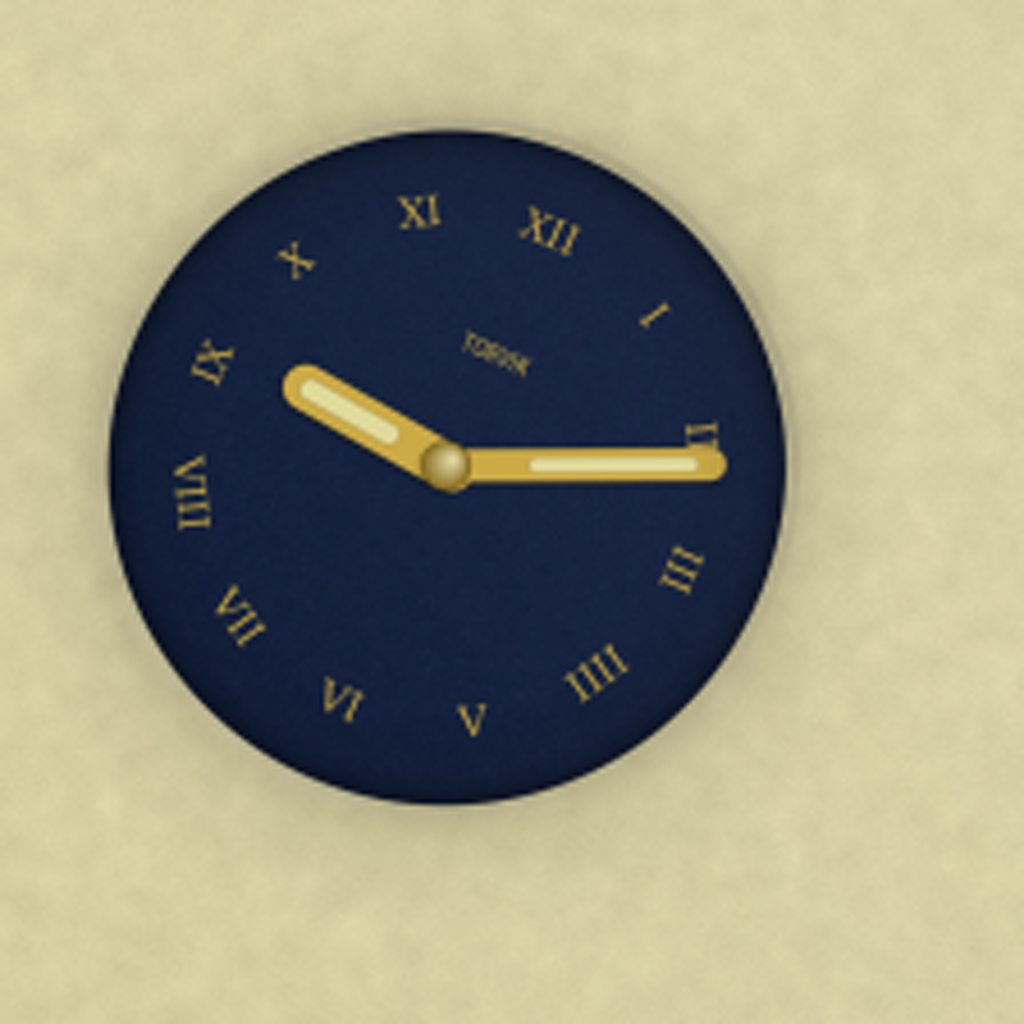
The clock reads 9h11
